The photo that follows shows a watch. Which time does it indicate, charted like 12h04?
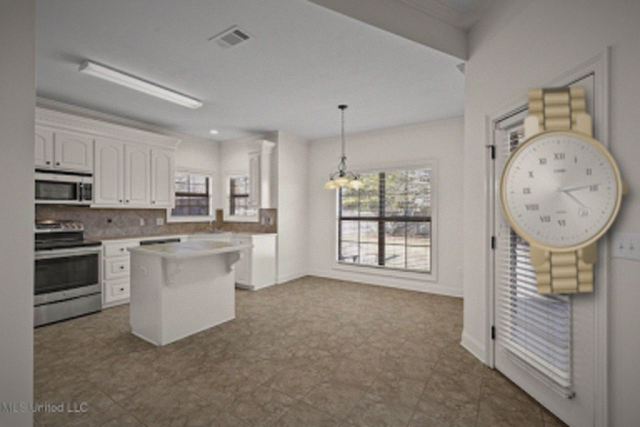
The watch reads 4h14
